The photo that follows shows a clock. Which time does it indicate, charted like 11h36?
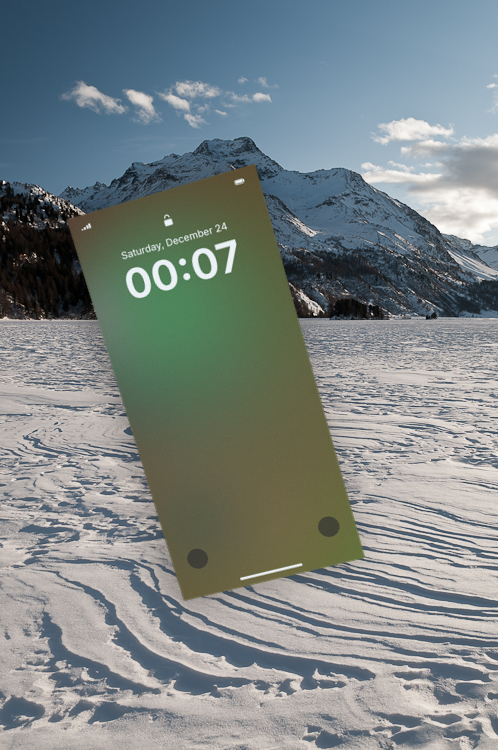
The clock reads 0h07
